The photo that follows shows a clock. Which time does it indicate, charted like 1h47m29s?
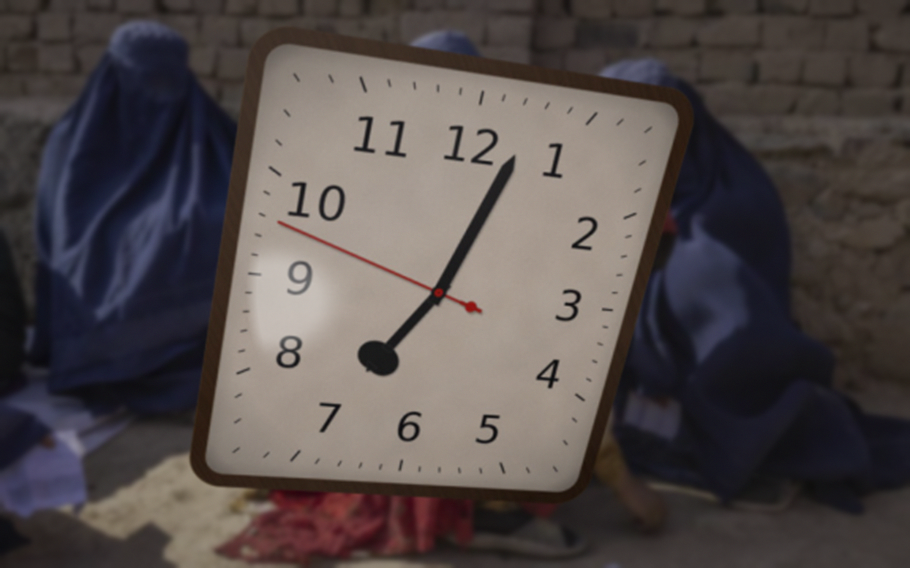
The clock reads 7h02m48s
